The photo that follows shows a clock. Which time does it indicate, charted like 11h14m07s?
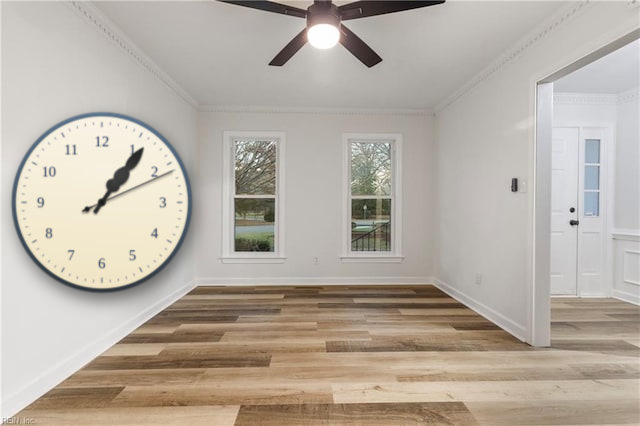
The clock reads 1h06m11s
